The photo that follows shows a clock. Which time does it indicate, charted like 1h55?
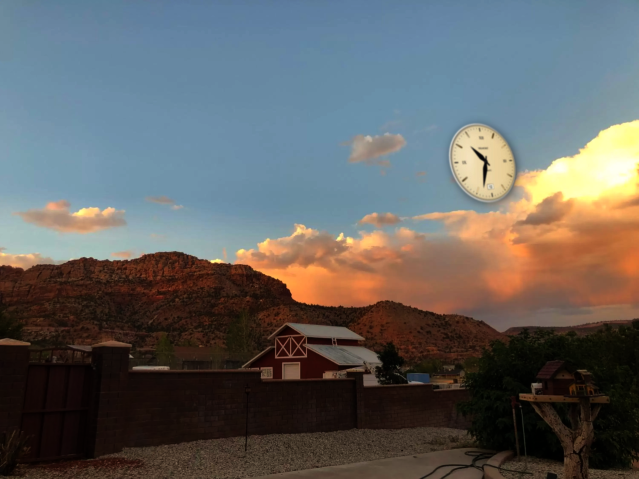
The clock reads 10h33
